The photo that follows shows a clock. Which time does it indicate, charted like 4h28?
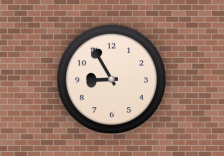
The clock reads 8h55
